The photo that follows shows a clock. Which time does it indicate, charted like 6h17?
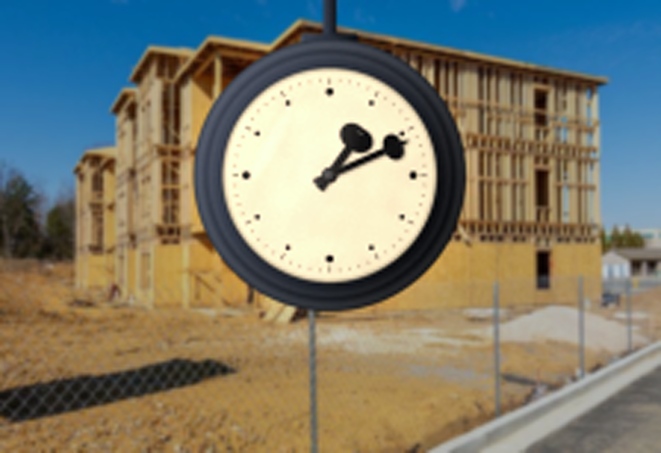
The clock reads 1h11
